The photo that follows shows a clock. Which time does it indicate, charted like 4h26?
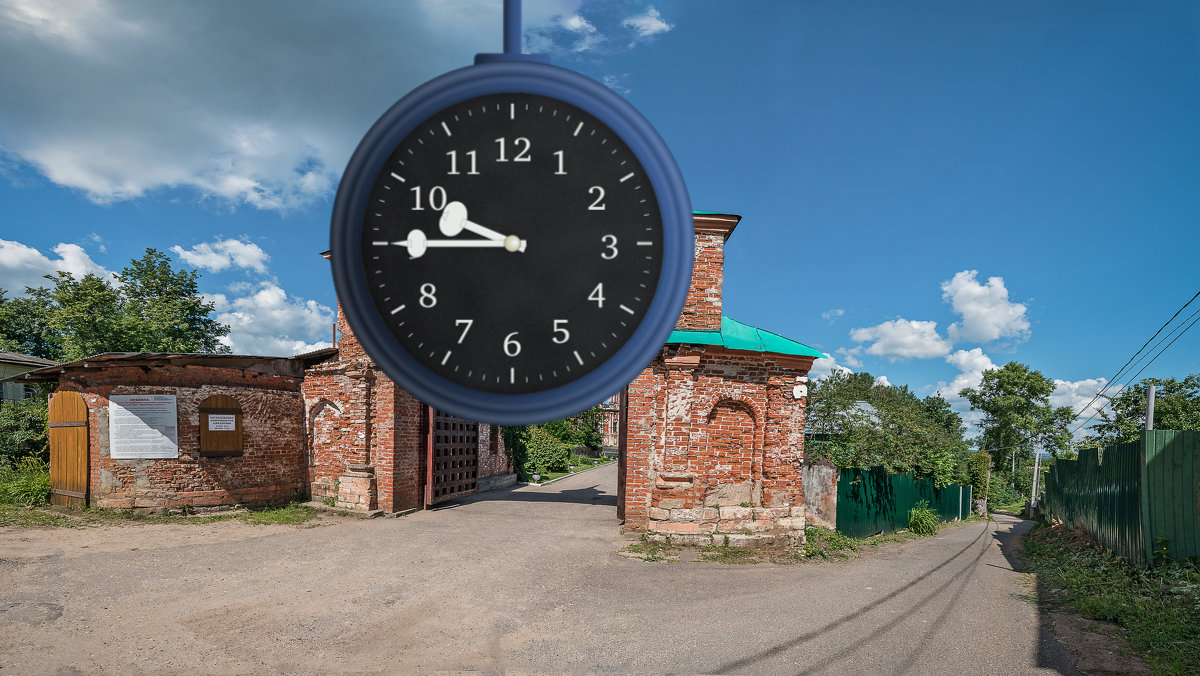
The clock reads 9h45
